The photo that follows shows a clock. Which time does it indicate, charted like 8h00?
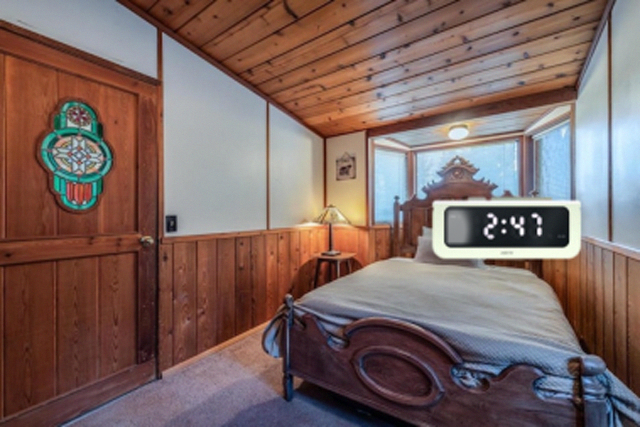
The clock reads 2h47
